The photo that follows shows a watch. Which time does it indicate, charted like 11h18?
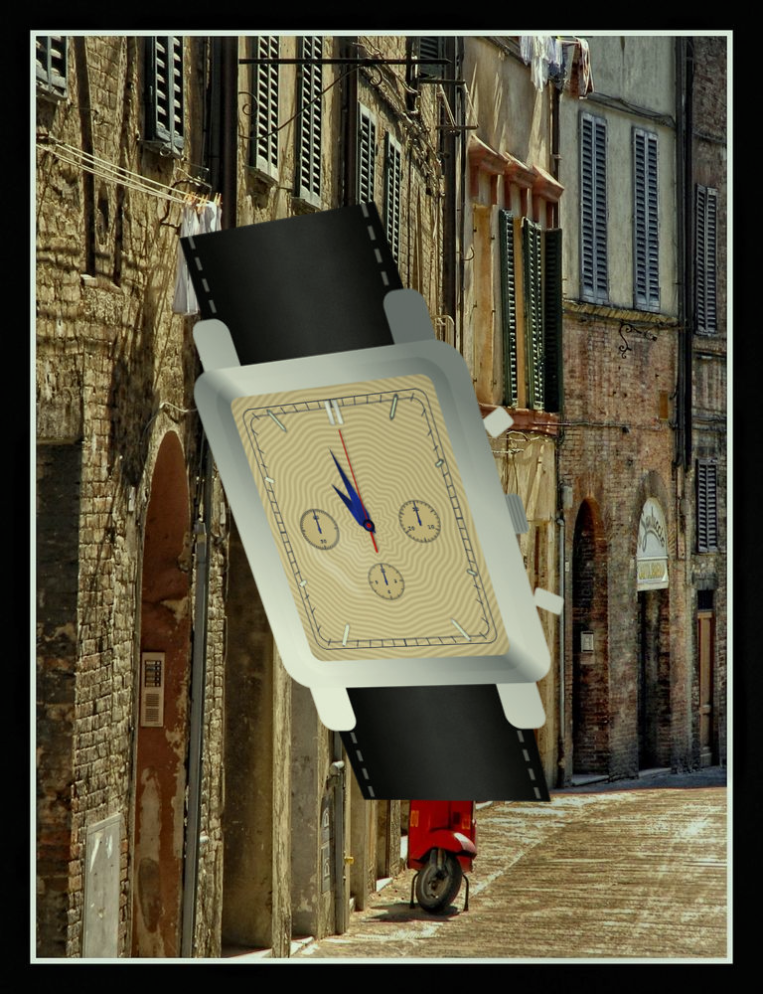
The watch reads 10h58
